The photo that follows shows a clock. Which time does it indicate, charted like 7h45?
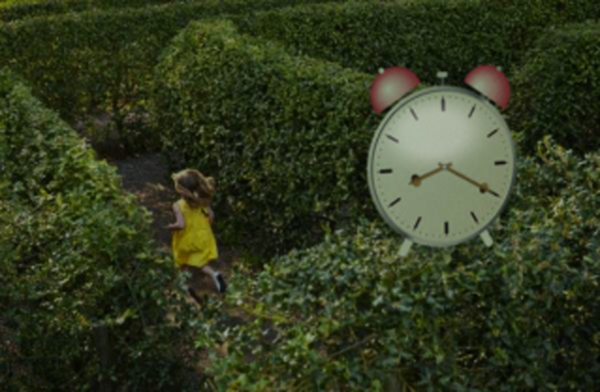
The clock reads 8h20
